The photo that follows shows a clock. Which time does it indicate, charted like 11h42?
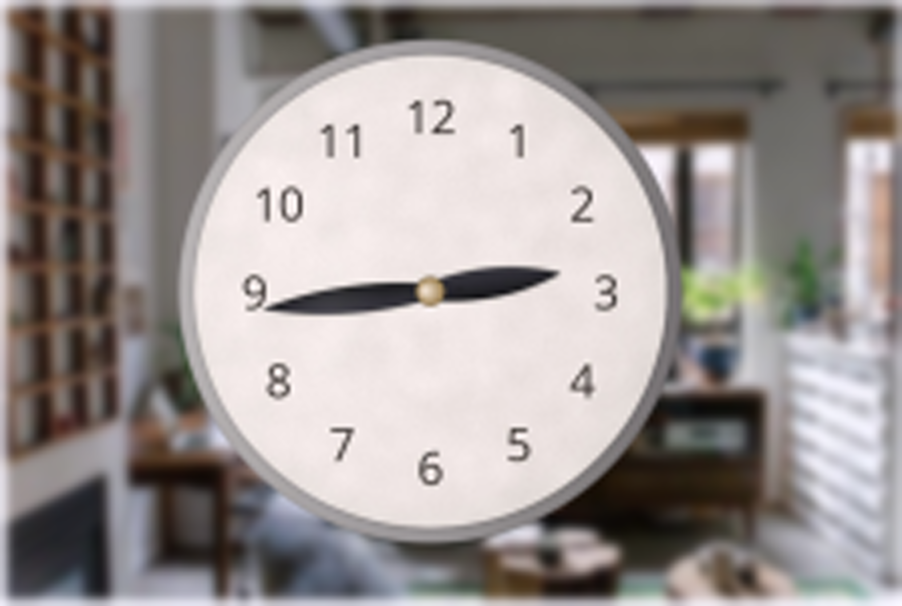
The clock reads 2h44
